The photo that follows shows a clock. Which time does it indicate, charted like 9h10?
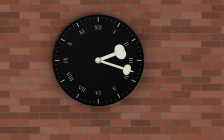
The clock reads 2h18
